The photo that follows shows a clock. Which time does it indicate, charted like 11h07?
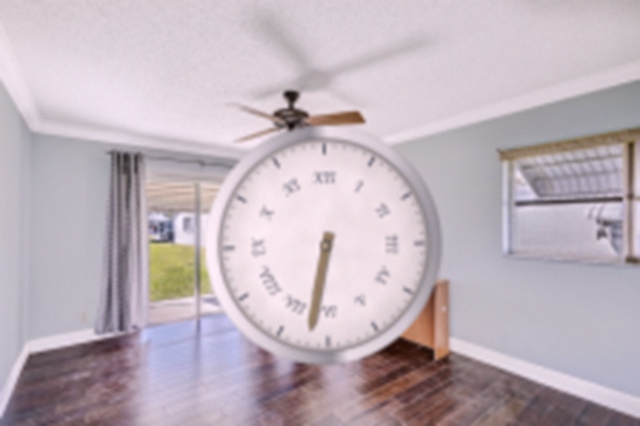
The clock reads 6h32
